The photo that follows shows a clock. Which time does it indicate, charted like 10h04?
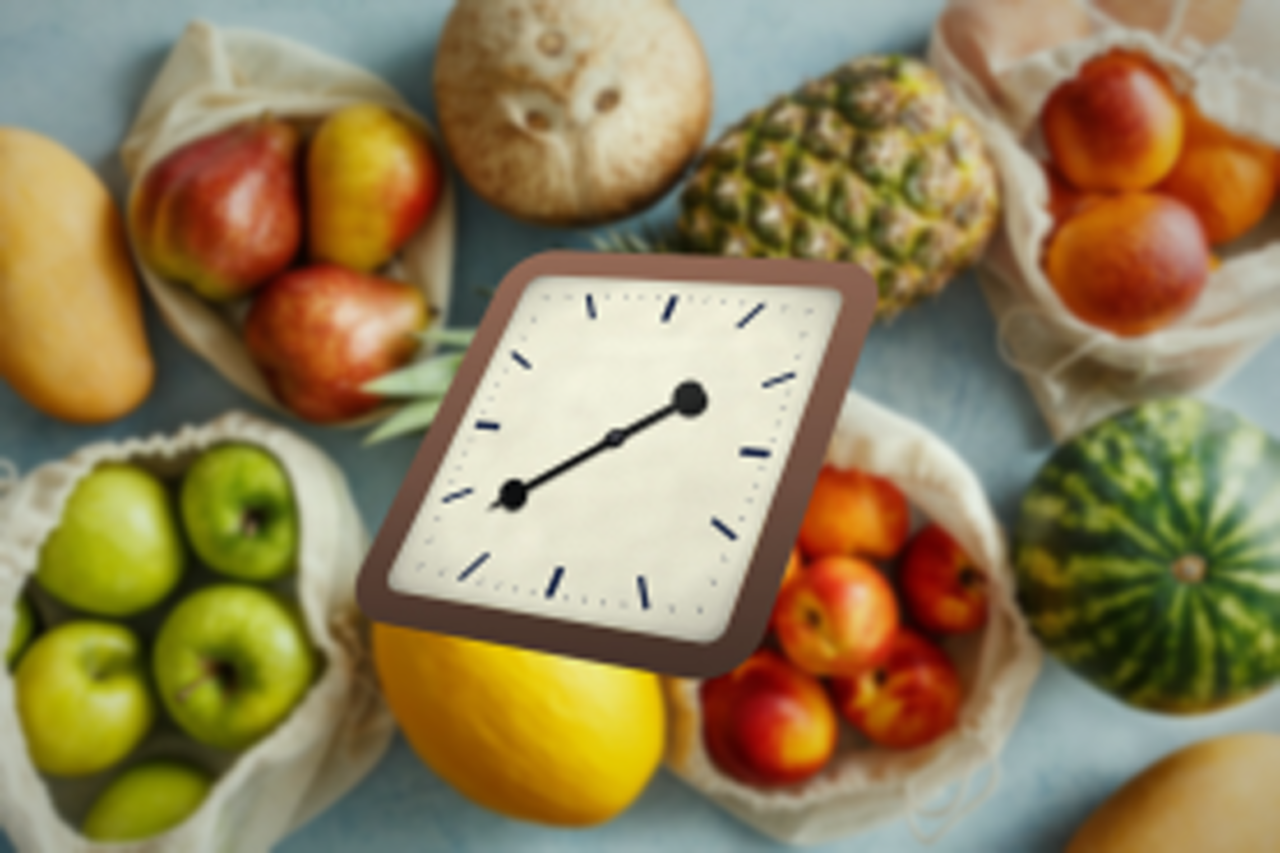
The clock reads 1h38
